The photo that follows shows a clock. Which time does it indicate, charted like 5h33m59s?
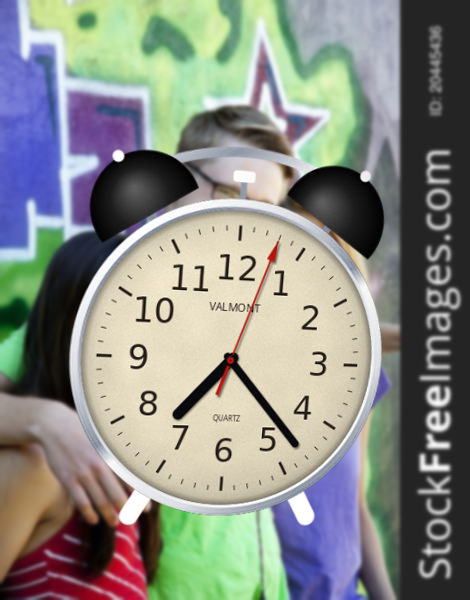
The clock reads 7h23m03s
